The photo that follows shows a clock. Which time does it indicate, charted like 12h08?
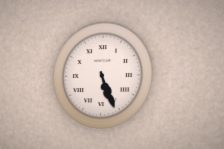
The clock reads 5h26
